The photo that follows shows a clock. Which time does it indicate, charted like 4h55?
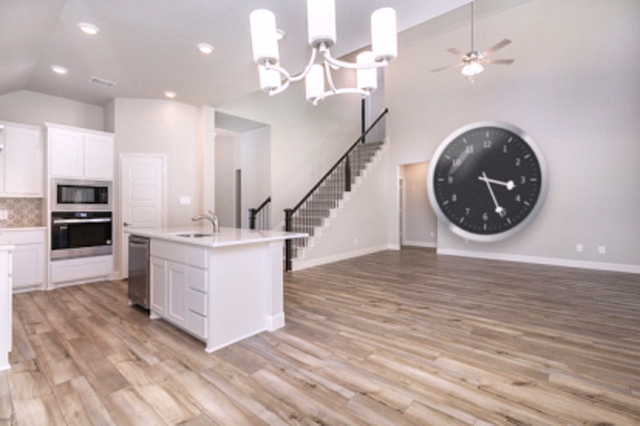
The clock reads 3h26
